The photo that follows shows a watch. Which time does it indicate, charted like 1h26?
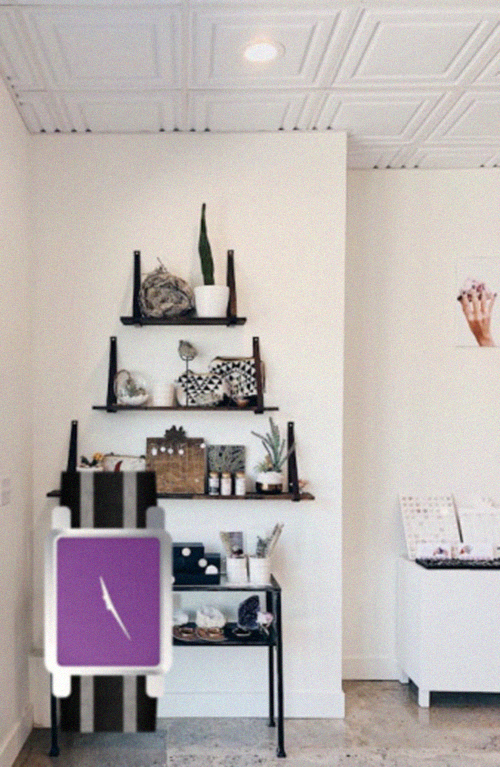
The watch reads 11h25
